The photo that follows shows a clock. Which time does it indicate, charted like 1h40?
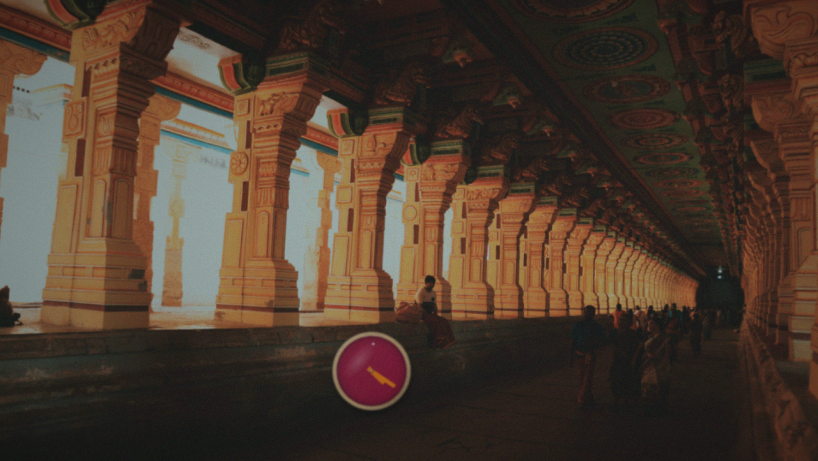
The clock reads 4h20
